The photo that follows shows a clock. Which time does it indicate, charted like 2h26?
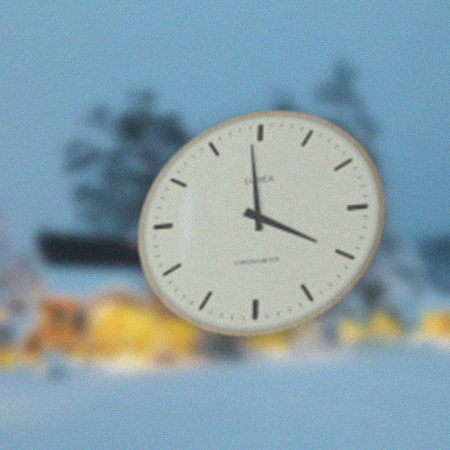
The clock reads 3h59
